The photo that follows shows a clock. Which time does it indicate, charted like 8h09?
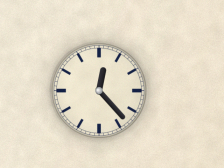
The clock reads 12h23
